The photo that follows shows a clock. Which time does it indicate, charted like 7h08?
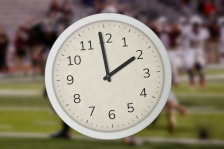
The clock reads 1h59
